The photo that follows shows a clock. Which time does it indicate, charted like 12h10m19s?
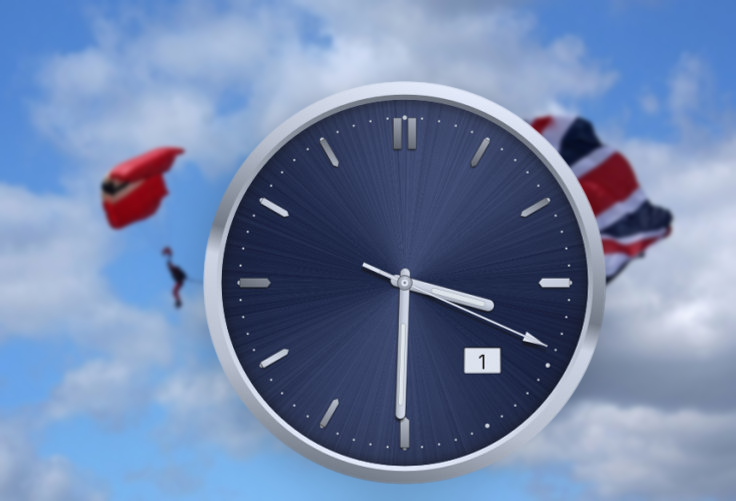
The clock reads 3h30m19s
